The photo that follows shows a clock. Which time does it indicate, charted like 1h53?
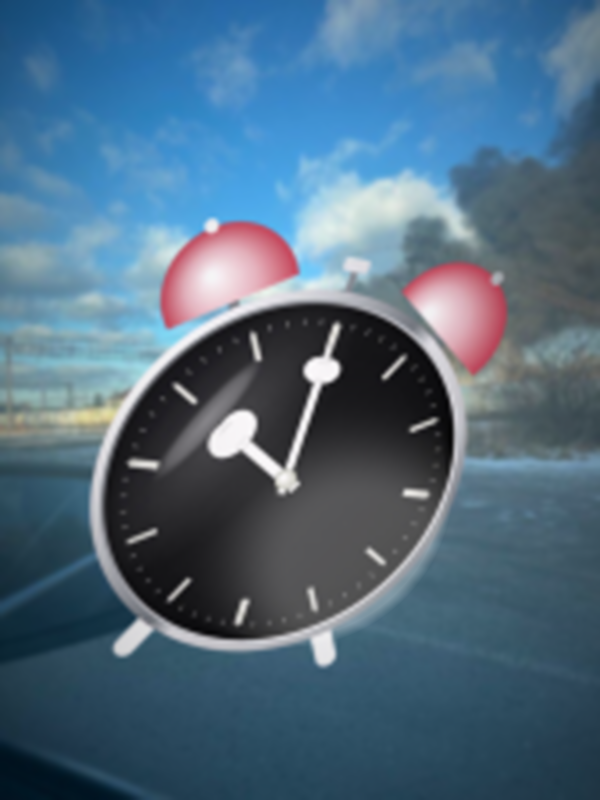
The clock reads 10h00
